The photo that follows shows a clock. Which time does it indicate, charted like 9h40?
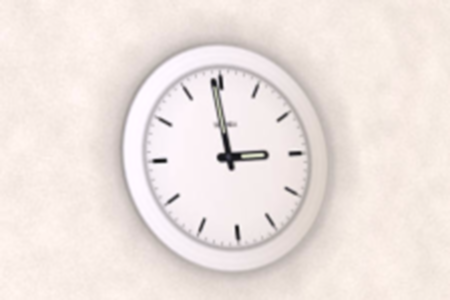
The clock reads 2h59
